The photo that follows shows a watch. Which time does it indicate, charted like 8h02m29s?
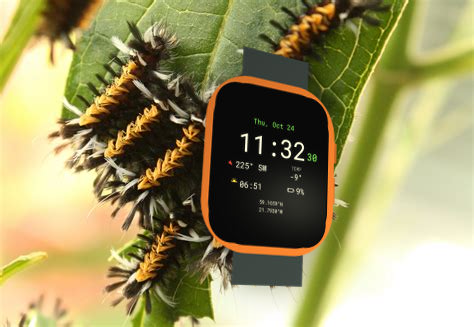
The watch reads 11h32m30s
